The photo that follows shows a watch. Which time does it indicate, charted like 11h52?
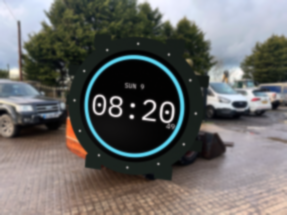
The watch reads 8h20
